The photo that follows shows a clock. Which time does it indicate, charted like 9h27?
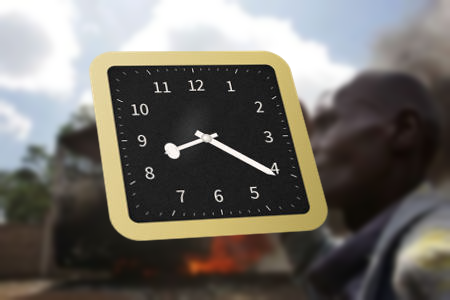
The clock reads 8h21
